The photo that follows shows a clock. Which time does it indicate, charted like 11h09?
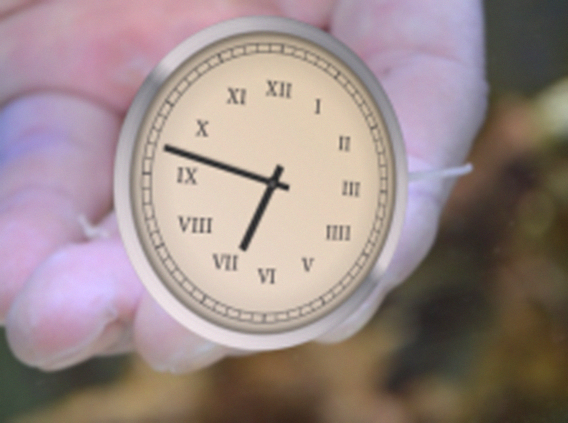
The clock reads 6h47
